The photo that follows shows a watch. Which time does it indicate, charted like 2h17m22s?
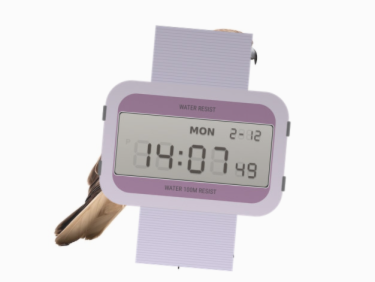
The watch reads 14h07m49s
